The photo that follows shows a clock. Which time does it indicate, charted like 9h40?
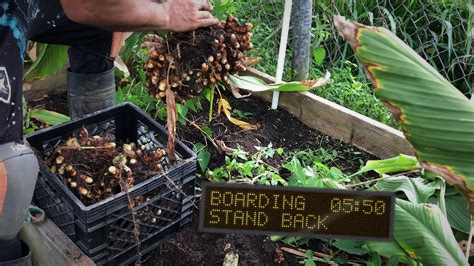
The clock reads 5h50
